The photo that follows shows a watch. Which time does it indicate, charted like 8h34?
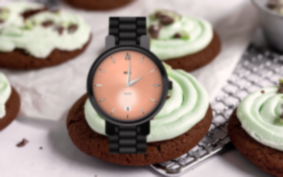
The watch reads 2h01
